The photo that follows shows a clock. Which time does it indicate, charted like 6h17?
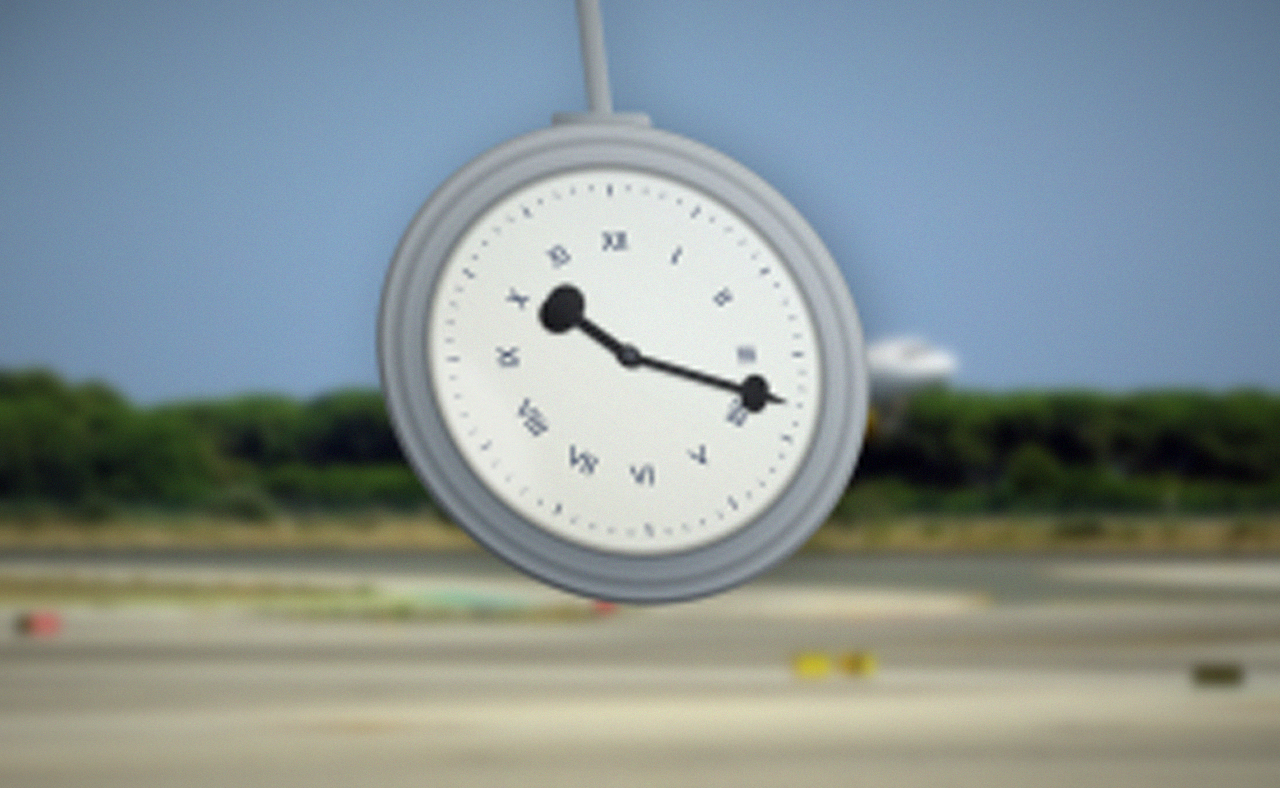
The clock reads 10h18
